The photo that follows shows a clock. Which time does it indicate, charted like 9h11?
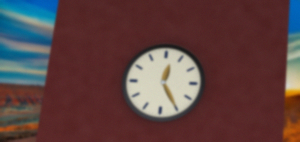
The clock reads 12h25
